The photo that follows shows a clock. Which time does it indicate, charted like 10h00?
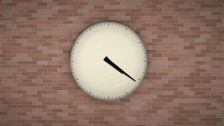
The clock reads 4h21
